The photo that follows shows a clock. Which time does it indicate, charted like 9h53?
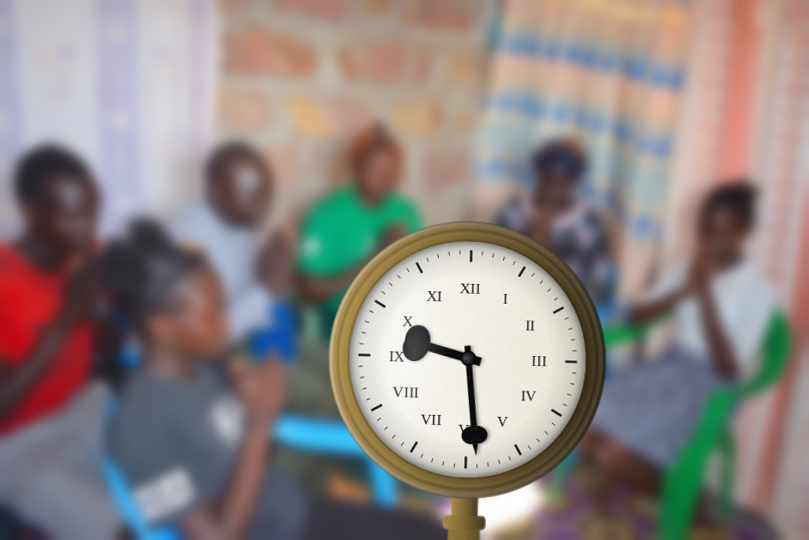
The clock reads 9h29
